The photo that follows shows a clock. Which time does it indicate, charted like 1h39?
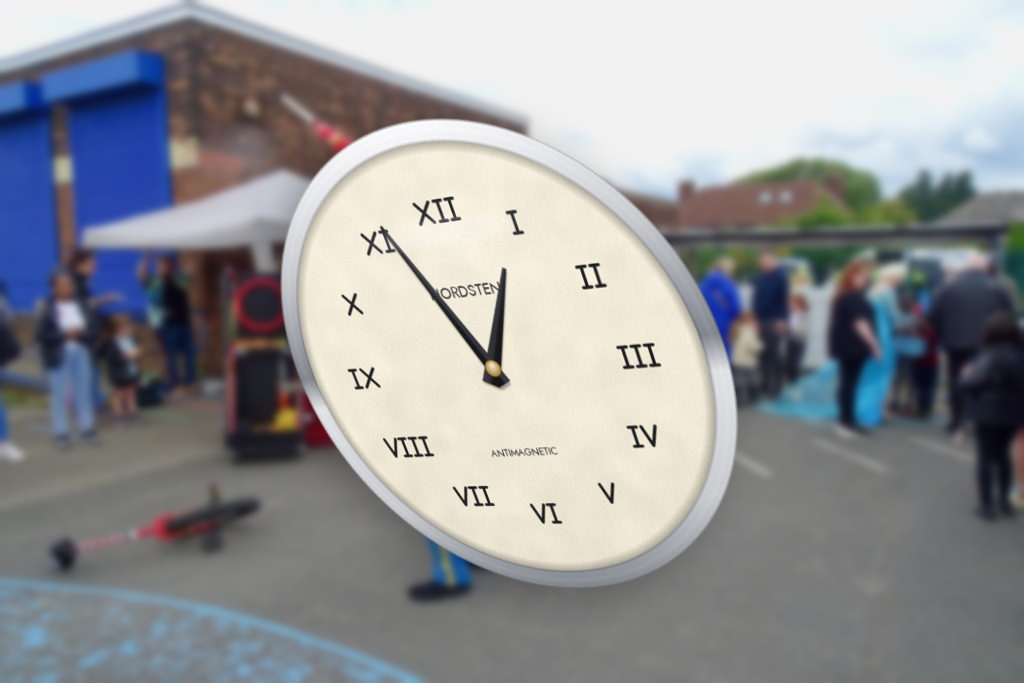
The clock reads 12h56
